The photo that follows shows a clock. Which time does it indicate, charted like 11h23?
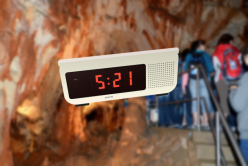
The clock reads 5h21
